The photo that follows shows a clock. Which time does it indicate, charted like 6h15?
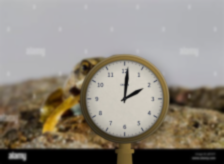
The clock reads 2h01
